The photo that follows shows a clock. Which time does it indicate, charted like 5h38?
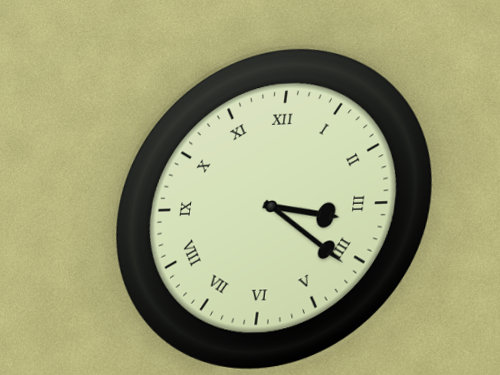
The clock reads 3h21
